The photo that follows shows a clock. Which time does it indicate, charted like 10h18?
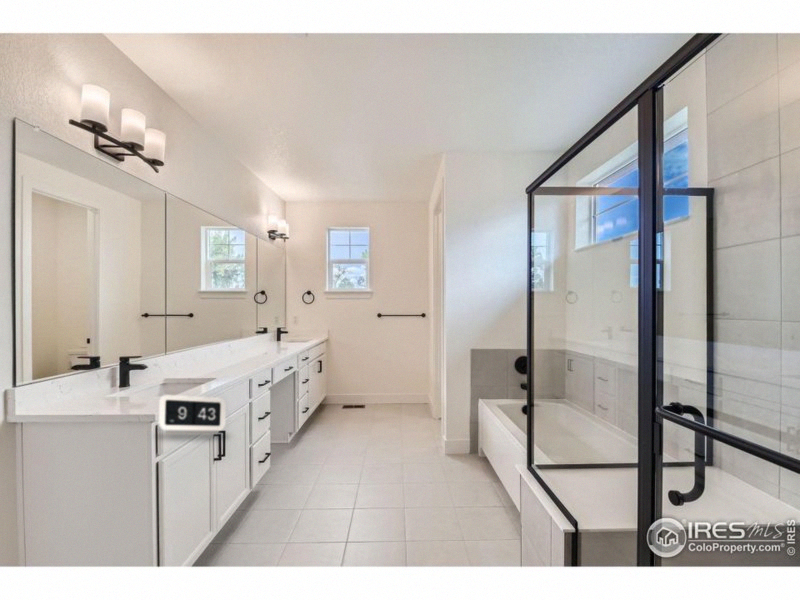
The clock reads 9h43
